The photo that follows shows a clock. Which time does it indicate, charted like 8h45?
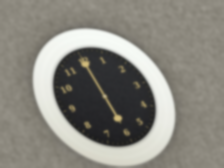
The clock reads 6h00
